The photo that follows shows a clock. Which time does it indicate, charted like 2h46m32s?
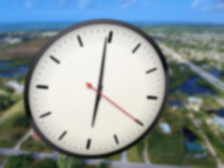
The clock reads 5h59m20s
